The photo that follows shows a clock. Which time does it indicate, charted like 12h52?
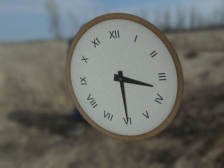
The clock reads 3h30
